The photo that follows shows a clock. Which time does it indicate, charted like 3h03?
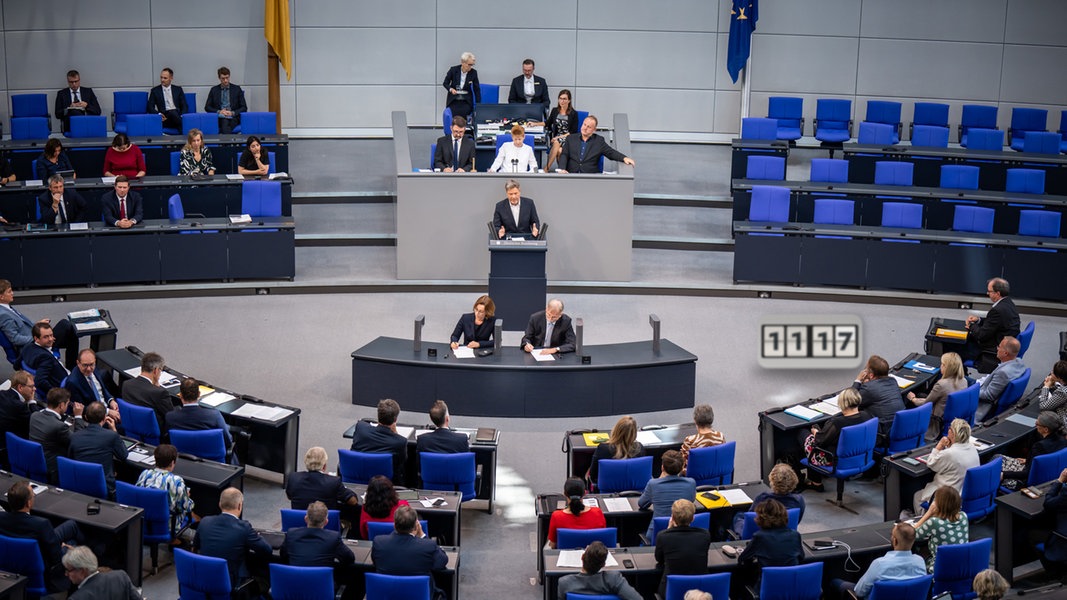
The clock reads 11h17
